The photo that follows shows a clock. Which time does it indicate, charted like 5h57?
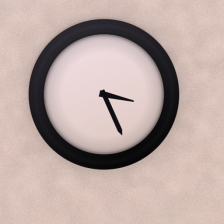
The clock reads 3h26
